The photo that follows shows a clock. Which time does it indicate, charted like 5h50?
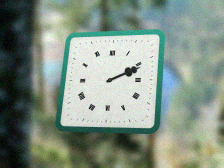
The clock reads 2h11
